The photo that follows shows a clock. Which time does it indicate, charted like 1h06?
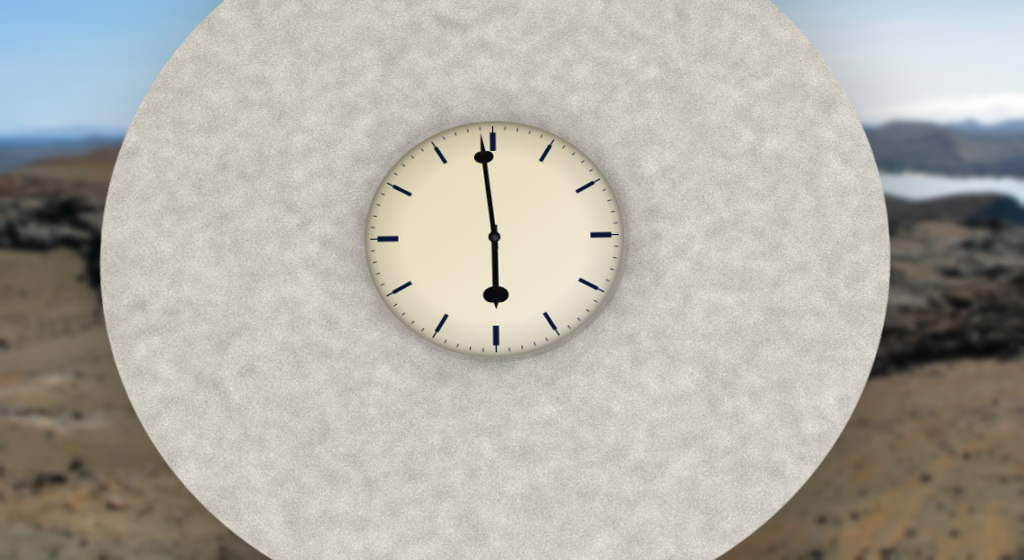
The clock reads 5h59
